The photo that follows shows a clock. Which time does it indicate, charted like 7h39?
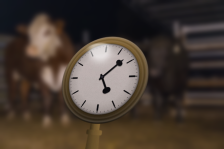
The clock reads 5h08
